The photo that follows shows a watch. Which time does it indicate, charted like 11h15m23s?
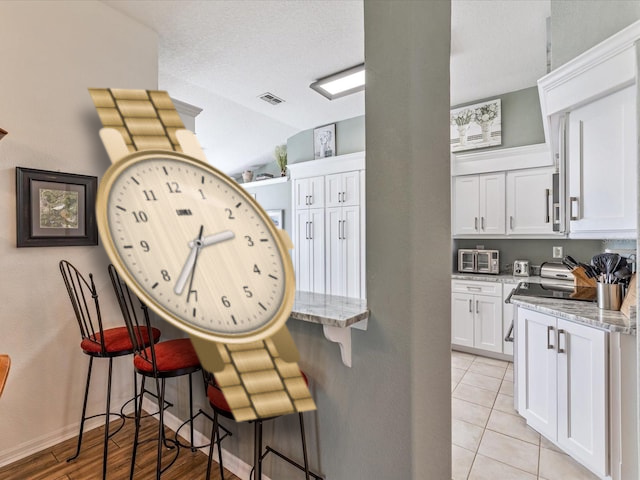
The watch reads 2h37m36s
